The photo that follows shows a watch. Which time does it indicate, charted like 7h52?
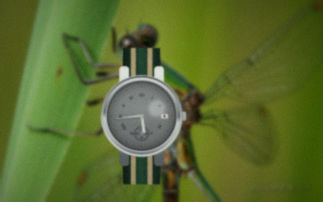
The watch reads 5h44
